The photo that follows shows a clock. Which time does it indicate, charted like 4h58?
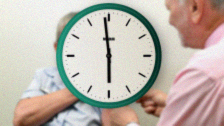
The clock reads 5h59
